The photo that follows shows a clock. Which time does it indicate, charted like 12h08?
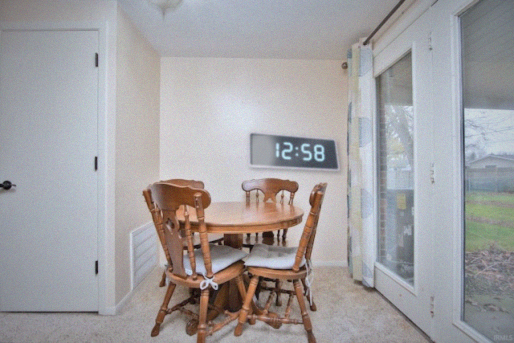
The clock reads 12h58
